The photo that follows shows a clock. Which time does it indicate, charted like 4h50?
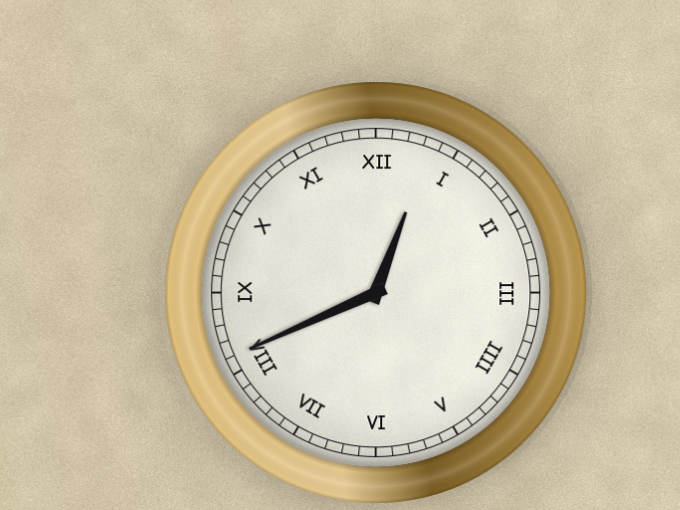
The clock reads 12h41
